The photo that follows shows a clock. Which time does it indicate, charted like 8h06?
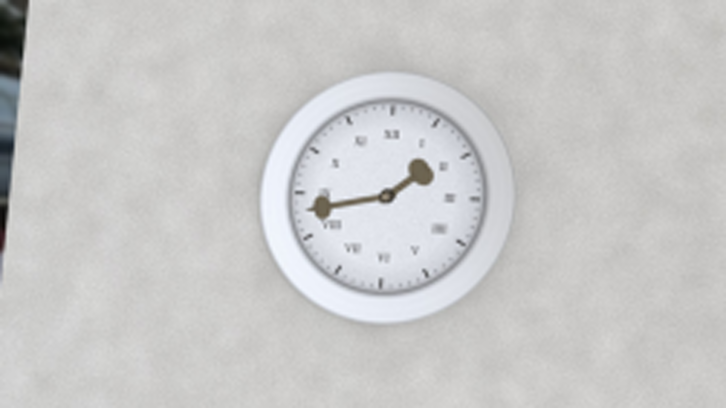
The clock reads 1h43
